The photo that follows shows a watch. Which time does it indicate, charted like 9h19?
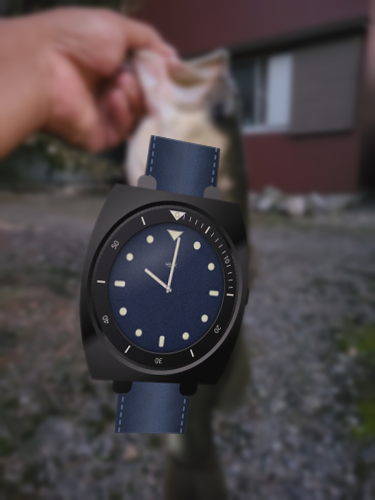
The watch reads 10h01
